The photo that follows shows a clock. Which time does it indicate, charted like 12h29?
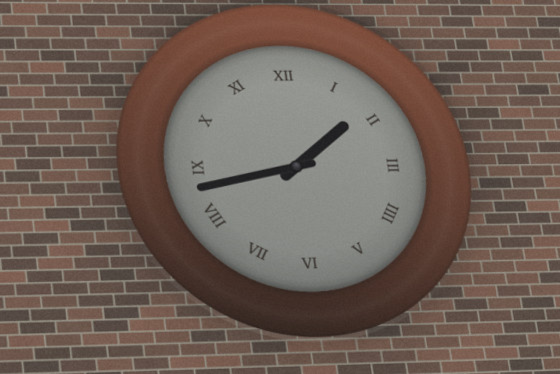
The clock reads 1h43
